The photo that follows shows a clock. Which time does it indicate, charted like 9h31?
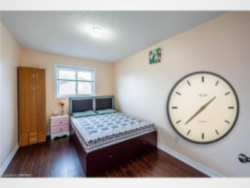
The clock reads 1h38
